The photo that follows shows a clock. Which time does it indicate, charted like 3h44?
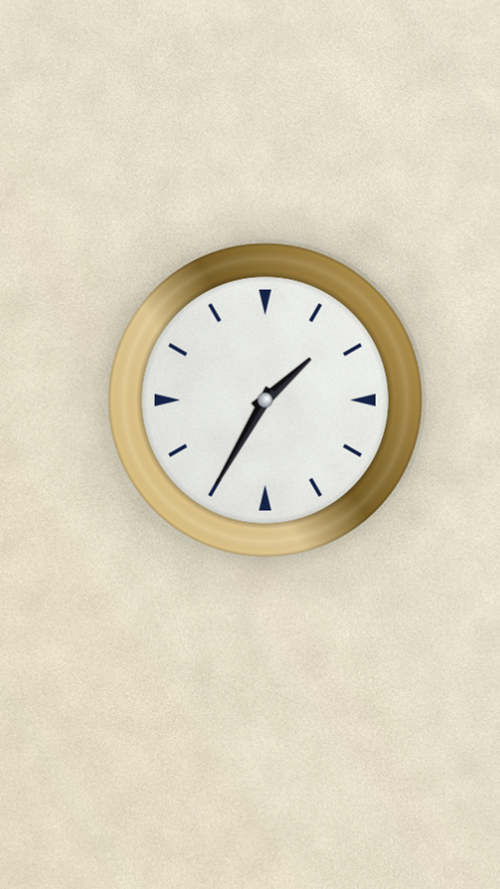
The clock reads 1h35
